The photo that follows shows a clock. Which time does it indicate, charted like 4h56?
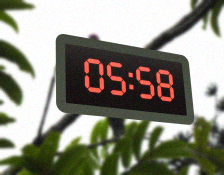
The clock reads 5h58
